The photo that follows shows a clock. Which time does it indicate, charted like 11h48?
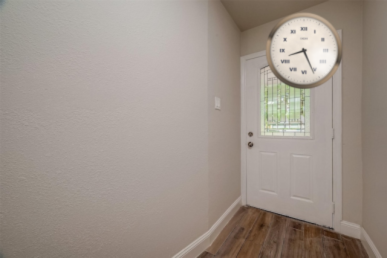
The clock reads 8h26
